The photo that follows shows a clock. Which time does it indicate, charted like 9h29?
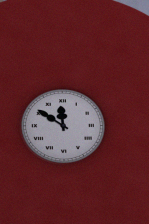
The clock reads 11h51
